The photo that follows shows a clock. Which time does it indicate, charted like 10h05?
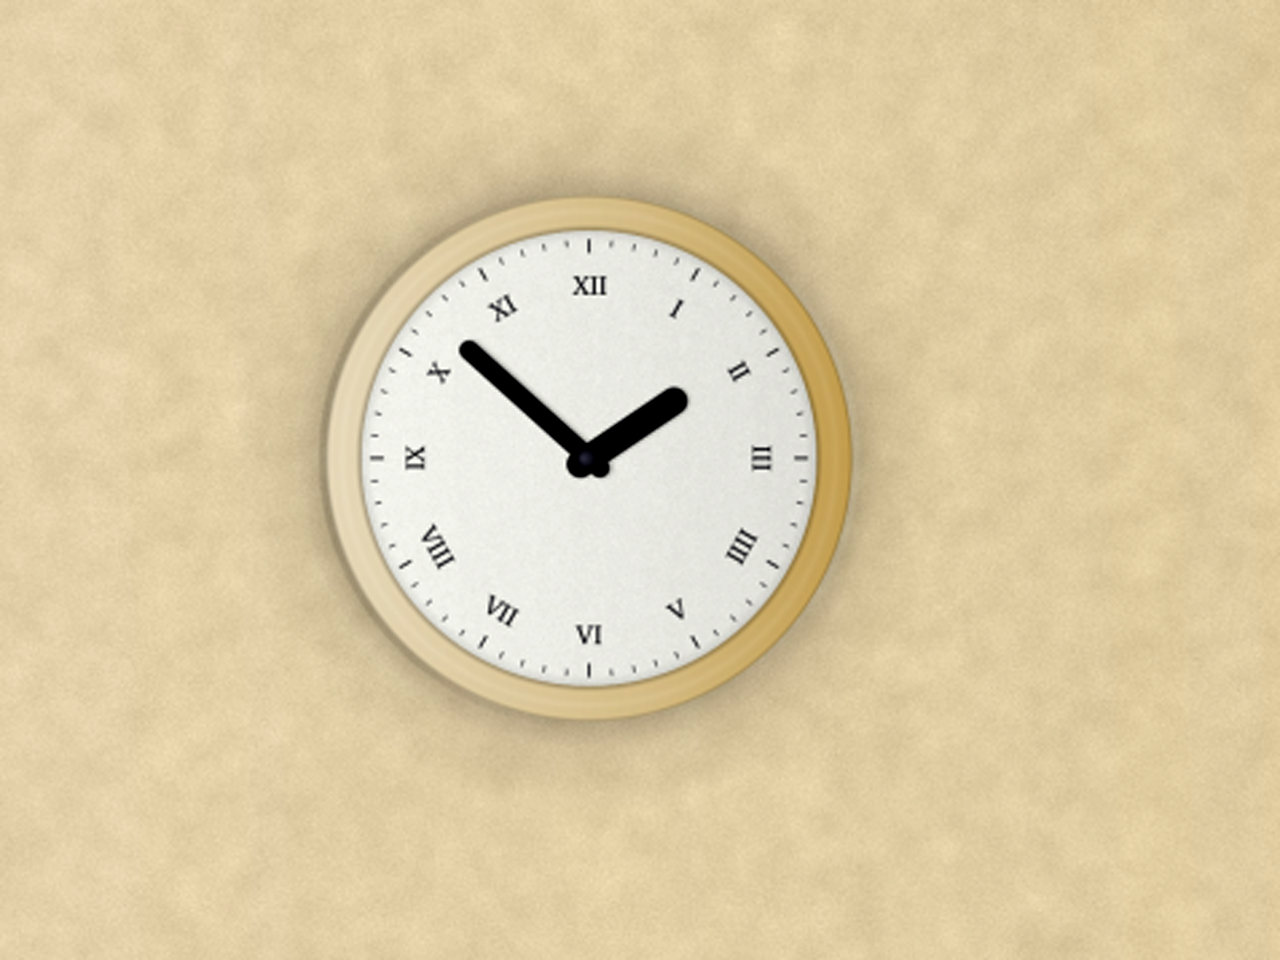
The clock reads 1h52
